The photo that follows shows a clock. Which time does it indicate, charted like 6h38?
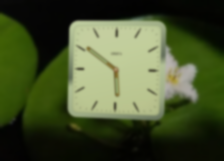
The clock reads 5h51
